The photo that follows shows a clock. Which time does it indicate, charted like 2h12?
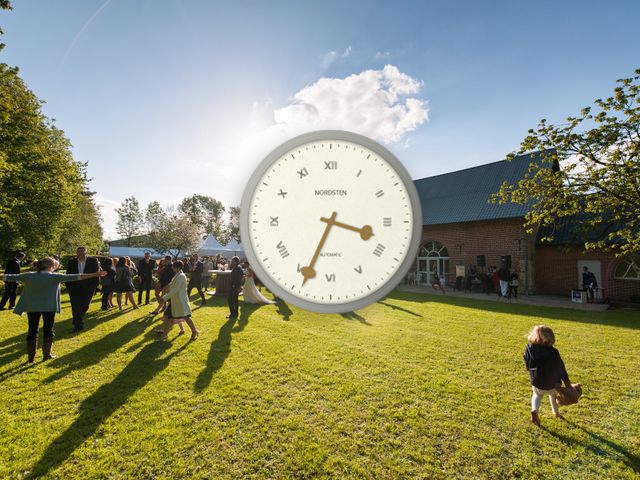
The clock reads 3h34
